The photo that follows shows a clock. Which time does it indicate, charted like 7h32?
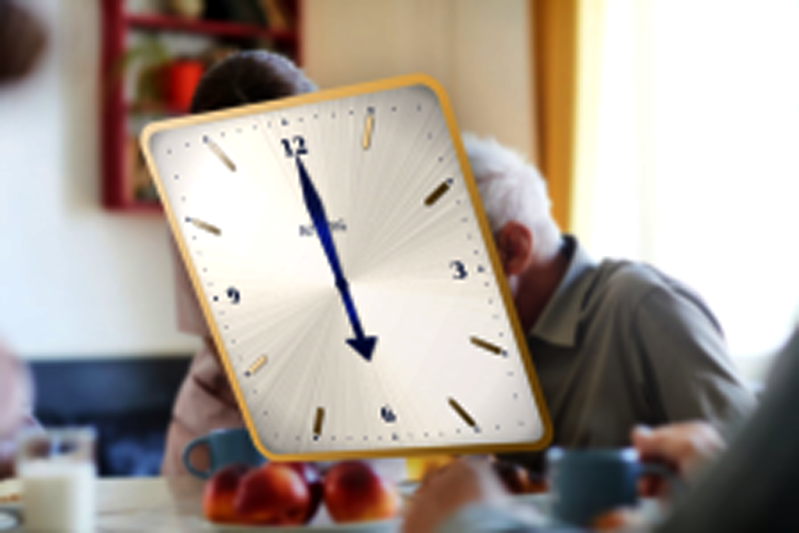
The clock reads 6h00
